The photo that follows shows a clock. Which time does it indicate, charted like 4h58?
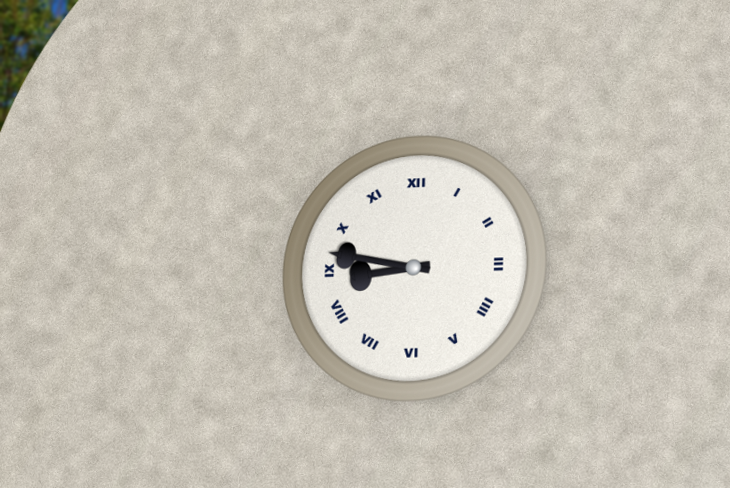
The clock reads 8h47
